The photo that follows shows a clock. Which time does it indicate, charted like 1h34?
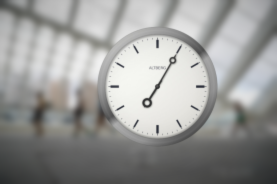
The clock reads 7h05
